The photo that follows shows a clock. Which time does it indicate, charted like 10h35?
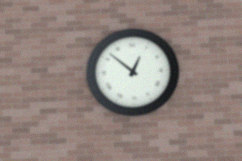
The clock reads 12h52
